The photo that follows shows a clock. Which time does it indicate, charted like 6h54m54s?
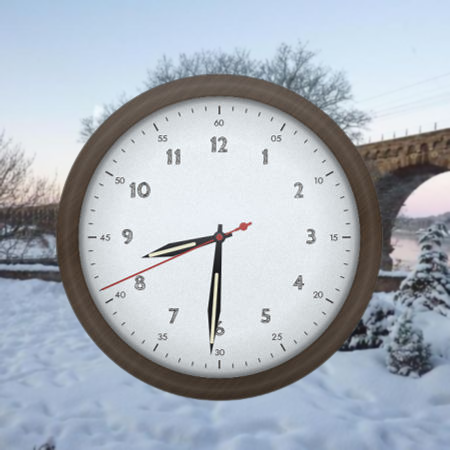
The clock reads 8h30m41s
